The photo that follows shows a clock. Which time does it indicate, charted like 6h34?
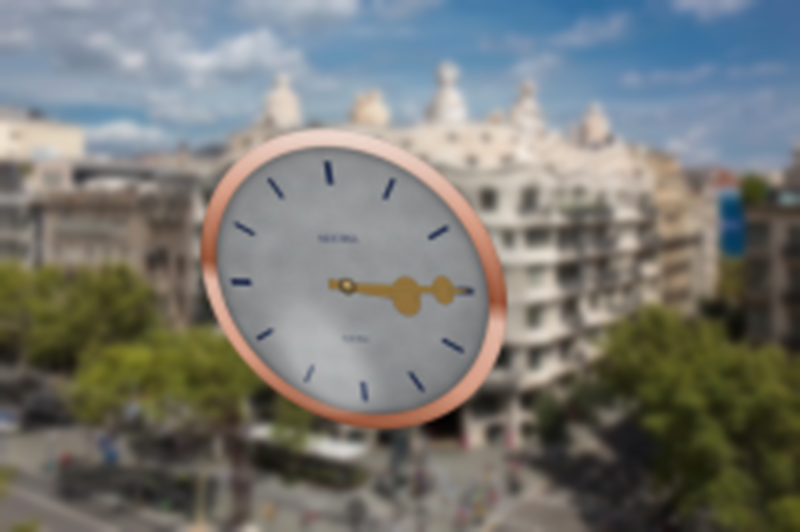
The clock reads 3h15
